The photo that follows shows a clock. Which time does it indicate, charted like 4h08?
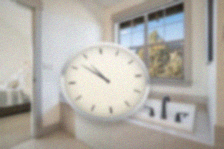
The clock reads 10h52
